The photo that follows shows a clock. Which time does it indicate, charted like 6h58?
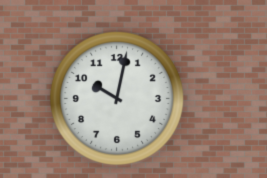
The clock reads 10h02
